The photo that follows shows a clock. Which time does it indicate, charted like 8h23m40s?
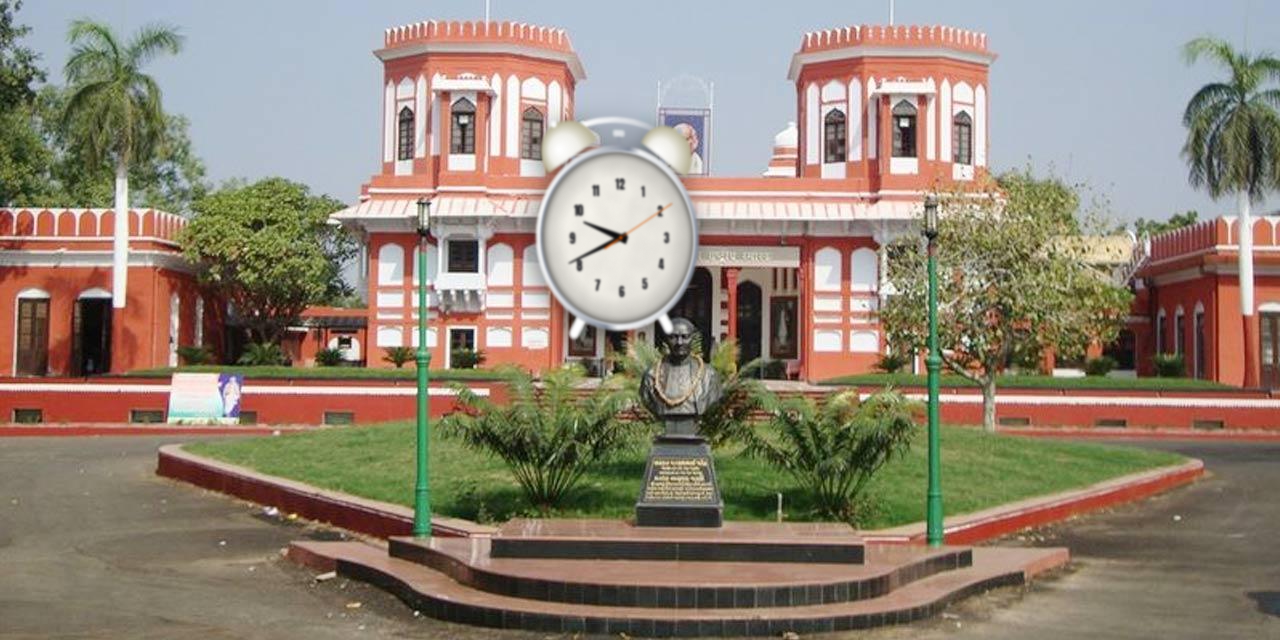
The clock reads 9h41m10s
